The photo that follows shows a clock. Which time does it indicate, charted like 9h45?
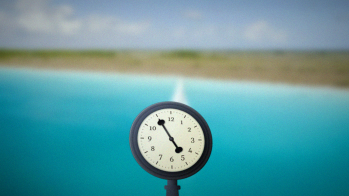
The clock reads 4h55
